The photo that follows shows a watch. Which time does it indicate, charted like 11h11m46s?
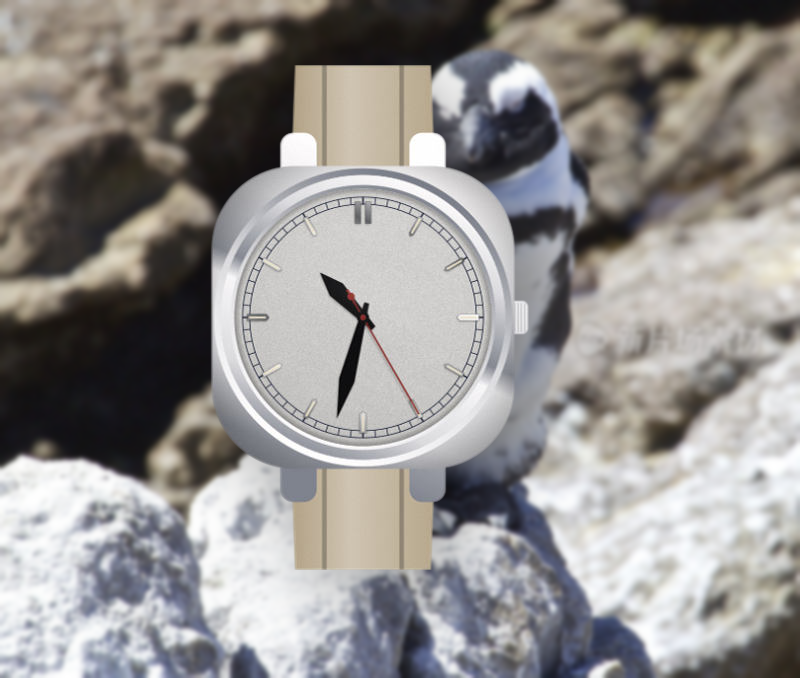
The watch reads 10h32m25s
